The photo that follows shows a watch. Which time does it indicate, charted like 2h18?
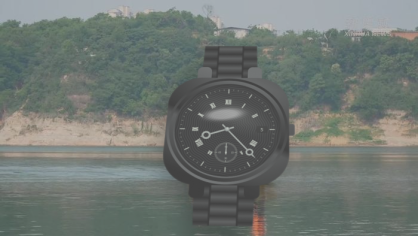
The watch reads 8h23
